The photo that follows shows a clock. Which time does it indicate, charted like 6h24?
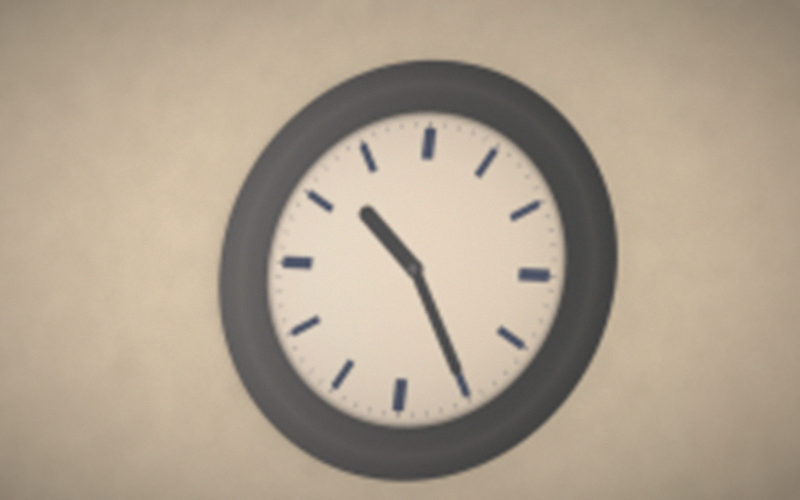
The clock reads 10h25
